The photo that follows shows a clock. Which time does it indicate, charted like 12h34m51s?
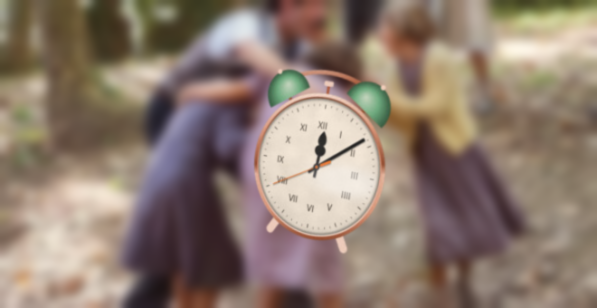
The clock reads 12h08m40s
